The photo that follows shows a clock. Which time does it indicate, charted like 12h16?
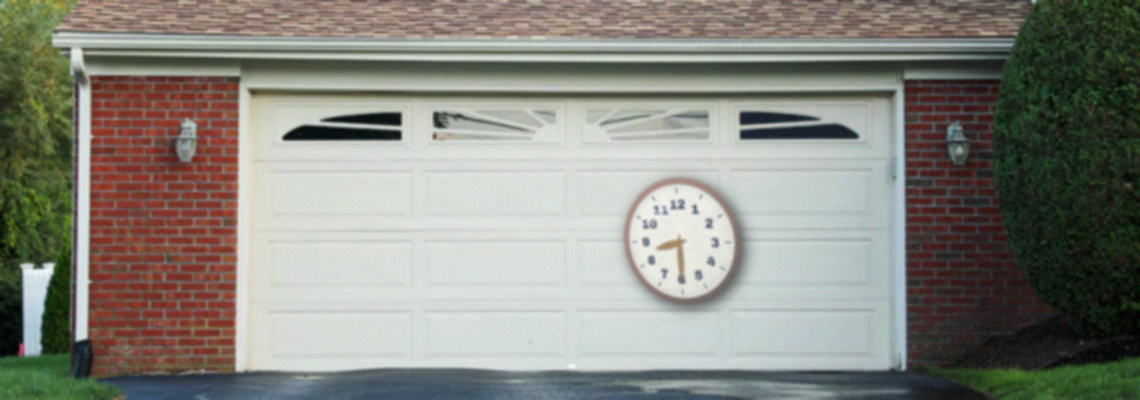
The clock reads 8h30
